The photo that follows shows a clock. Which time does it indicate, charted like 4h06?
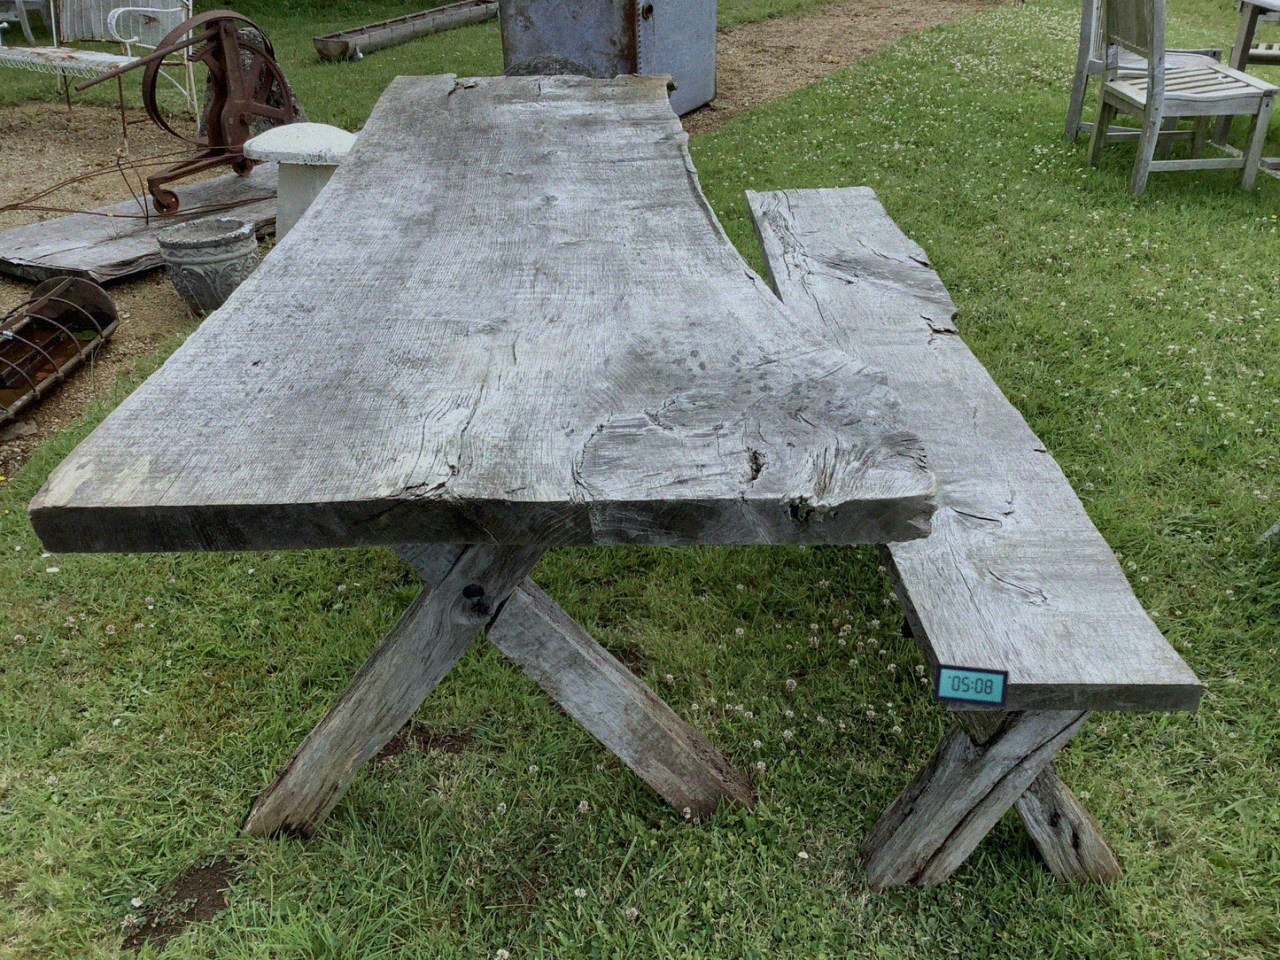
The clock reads 5h08
